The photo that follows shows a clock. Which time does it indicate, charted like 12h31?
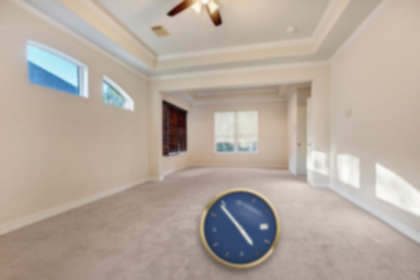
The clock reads 4h54
